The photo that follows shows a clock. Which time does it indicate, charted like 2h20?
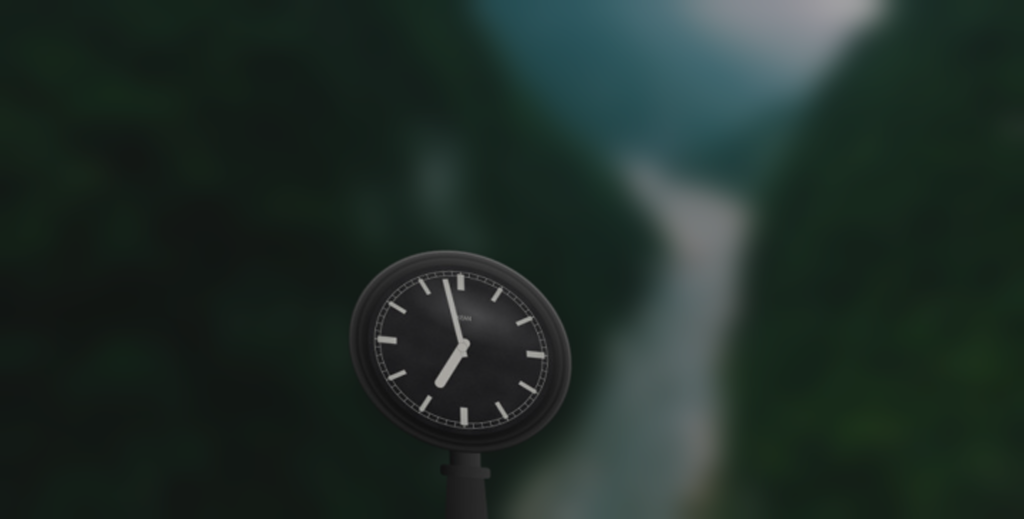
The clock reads 6h58
